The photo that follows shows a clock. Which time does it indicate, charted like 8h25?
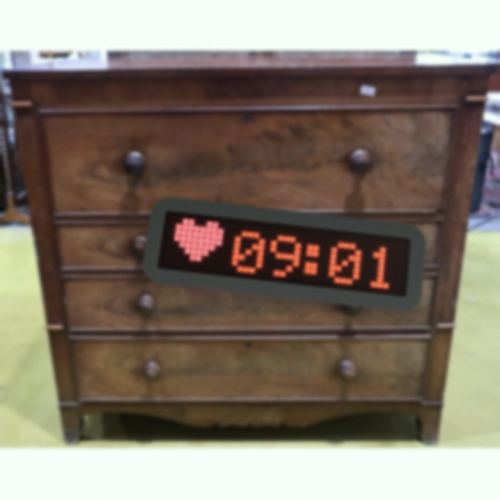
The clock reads 9h01
